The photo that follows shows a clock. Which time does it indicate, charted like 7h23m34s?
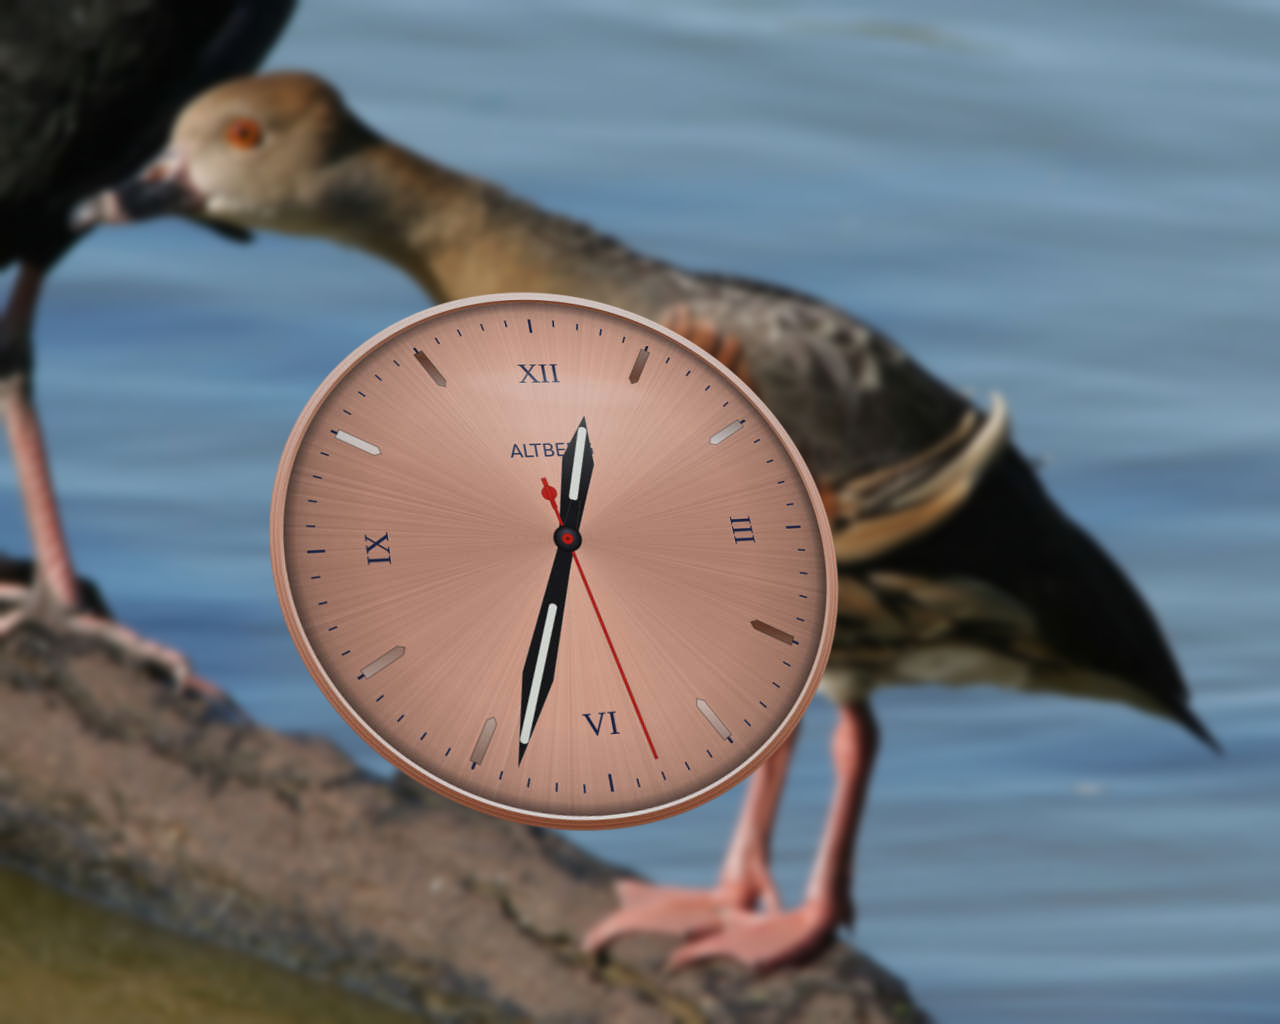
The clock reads 12h33m28s
